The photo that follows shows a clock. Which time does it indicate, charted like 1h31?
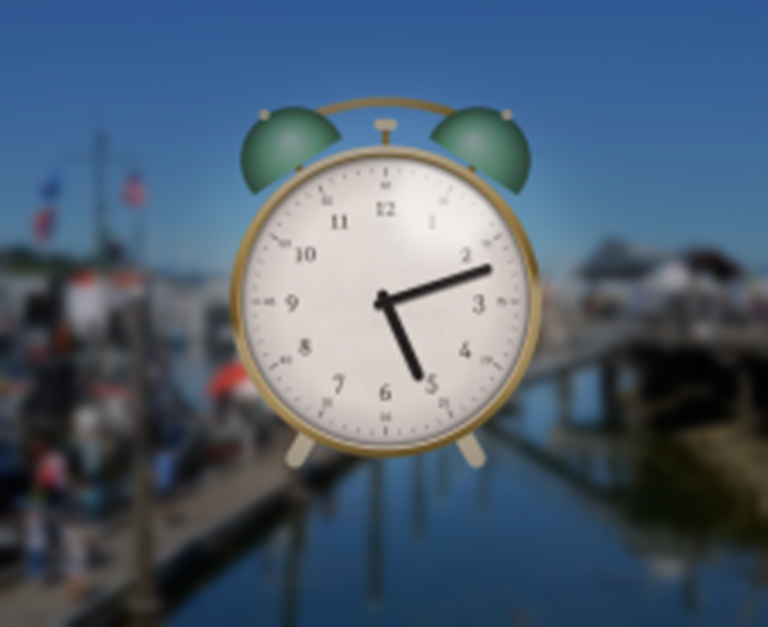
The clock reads 5h12
